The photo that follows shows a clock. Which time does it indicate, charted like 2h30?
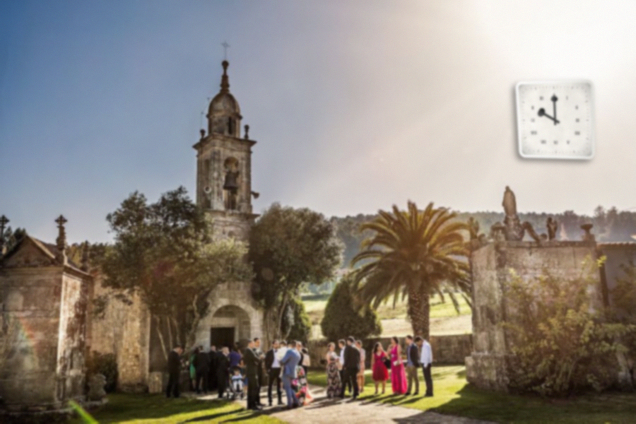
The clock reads 10h00
